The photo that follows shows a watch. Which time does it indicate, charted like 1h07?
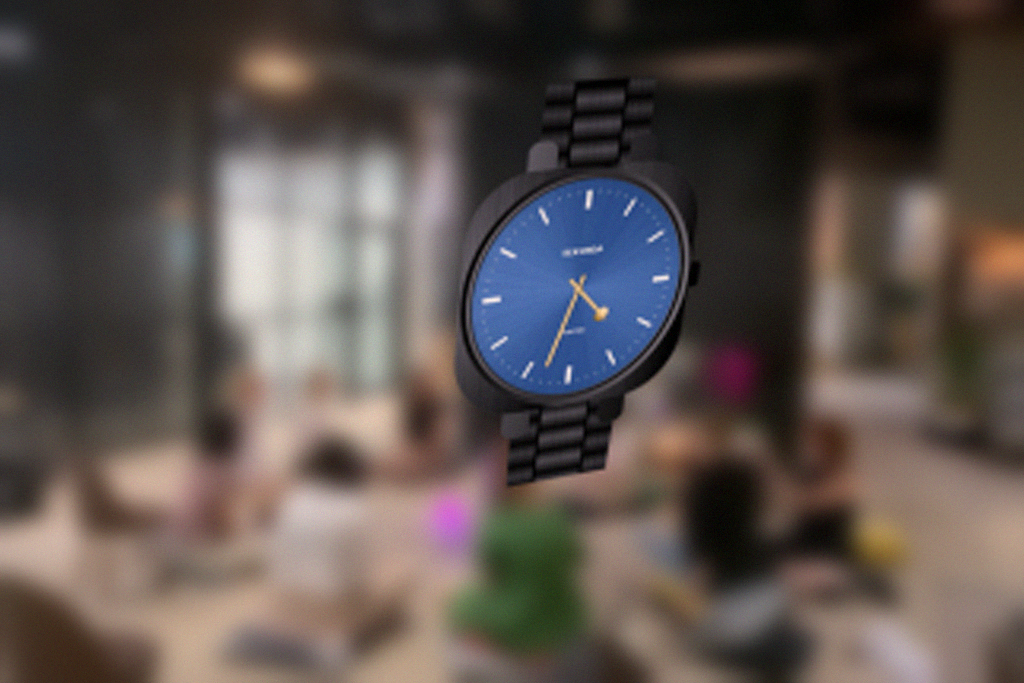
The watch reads 4h33
